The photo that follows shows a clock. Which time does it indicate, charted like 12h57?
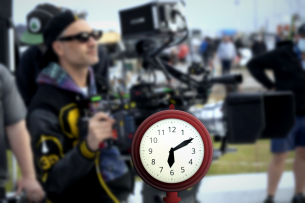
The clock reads 6h10
